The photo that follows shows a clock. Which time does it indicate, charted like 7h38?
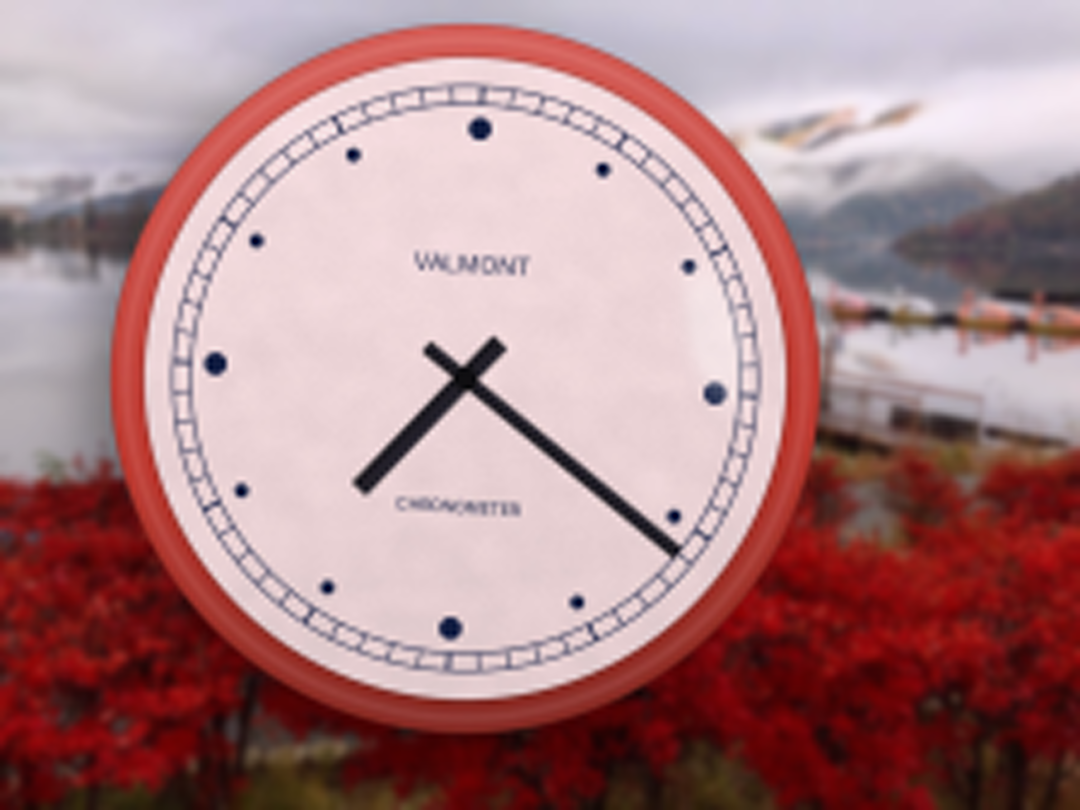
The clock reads 7h21
